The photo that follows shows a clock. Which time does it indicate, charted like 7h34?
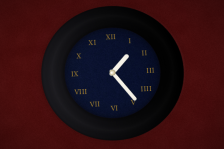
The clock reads 1h24
